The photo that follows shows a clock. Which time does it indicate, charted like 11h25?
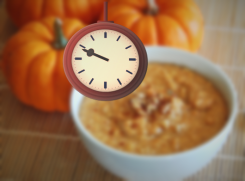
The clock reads 9h49
